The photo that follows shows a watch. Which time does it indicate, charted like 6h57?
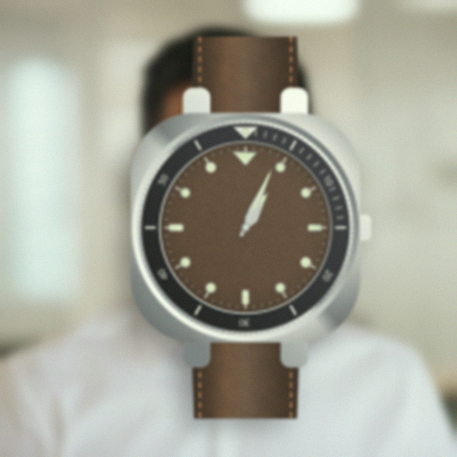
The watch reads 1h04
